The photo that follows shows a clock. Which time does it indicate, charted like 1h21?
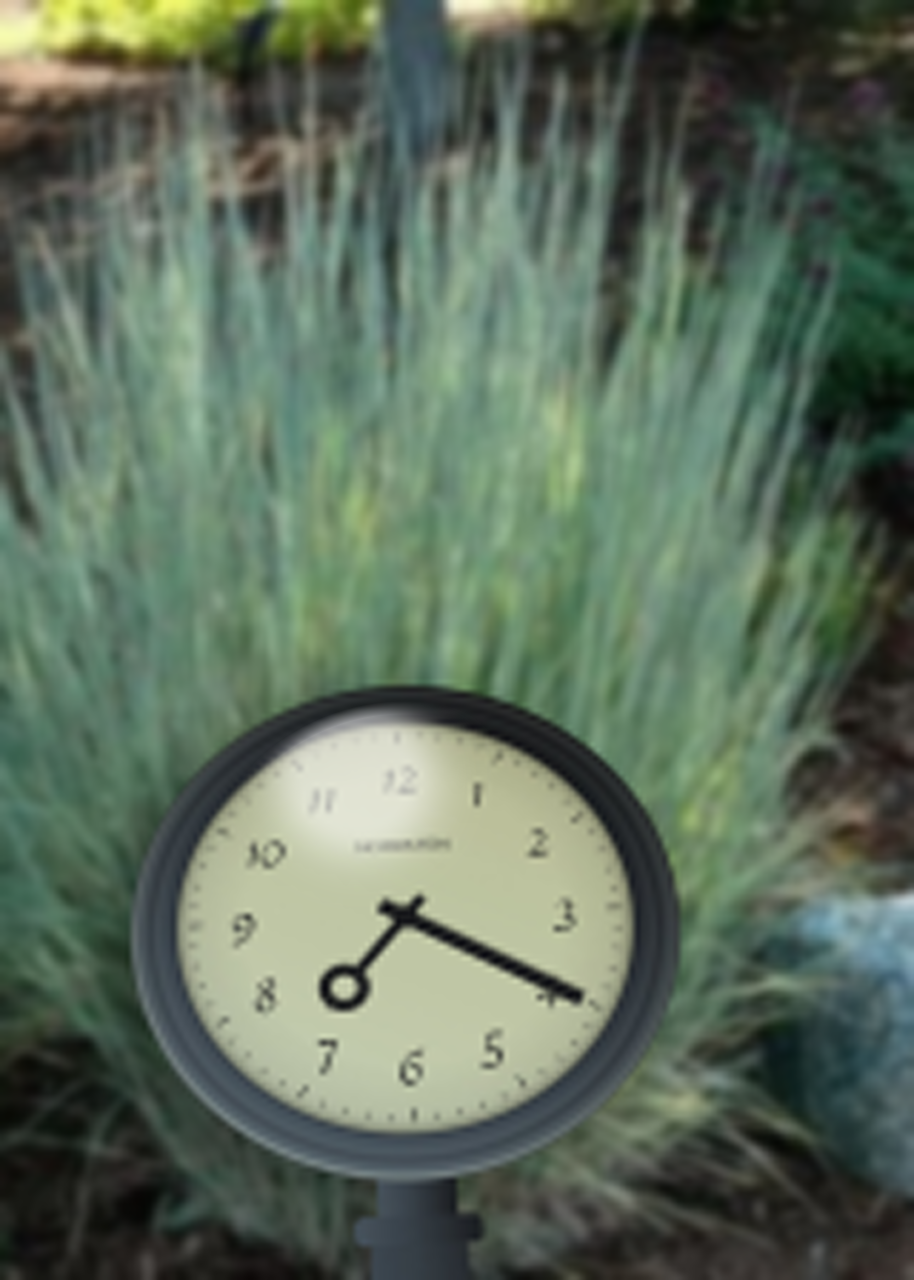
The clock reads 7h20
